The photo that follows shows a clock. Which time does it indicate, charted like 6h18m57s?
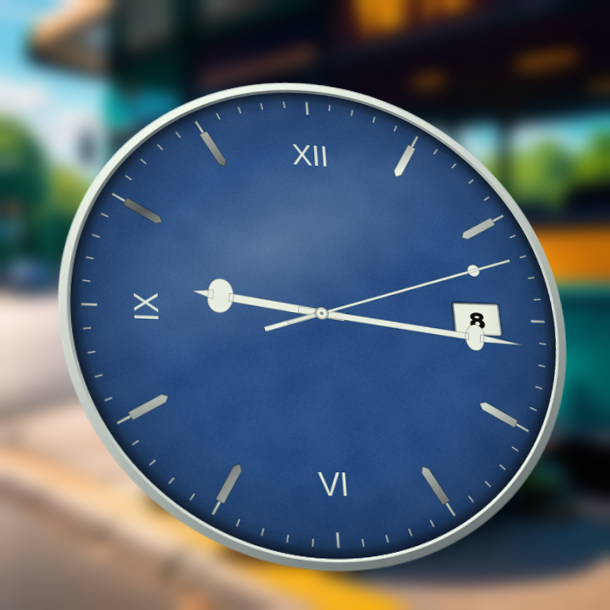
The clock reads 9h16m12s
